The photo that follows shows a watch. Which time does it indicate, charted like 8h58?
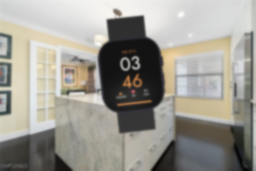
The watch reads 3h46
